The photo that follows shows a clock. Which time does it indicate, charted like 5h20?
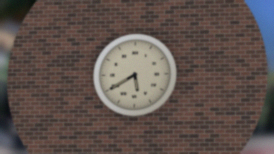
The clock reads 5h40
